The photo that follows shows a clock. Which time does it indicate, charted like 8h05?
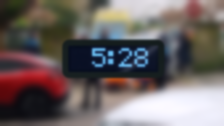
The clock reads 5h28
